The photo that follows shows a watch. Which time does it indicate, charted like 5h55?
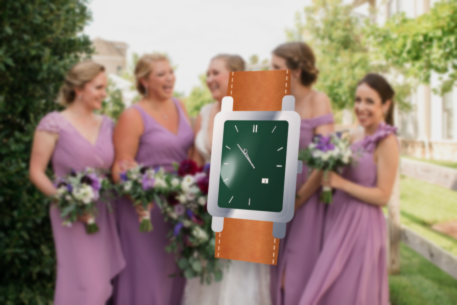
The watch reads 10h53
